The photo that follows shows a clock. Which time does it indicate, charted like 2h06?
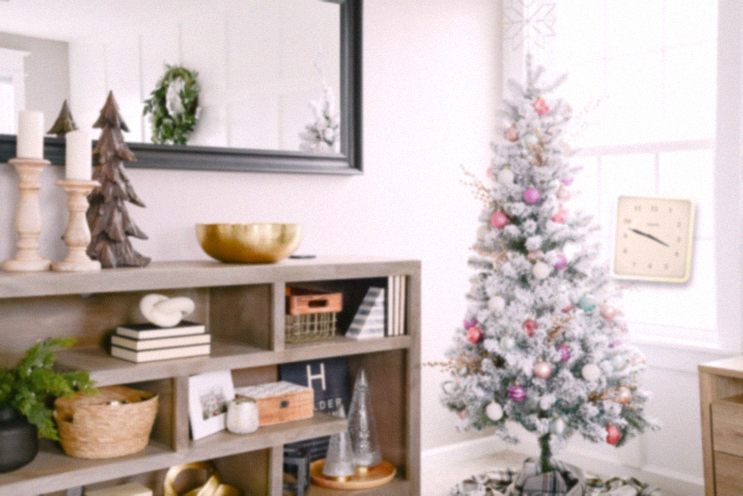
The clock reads 3h48
